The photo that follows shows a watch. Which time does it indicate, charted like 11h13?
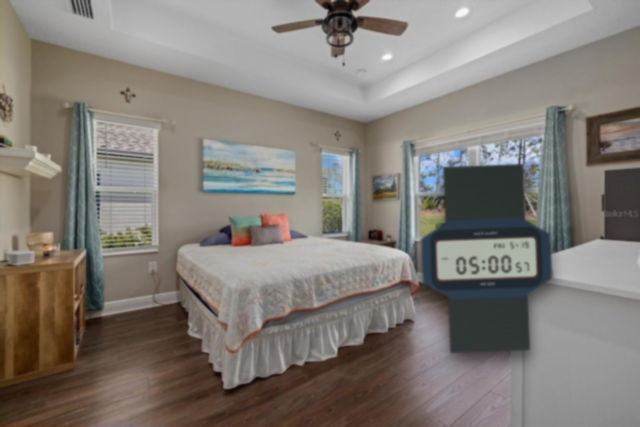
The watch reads 5h00
